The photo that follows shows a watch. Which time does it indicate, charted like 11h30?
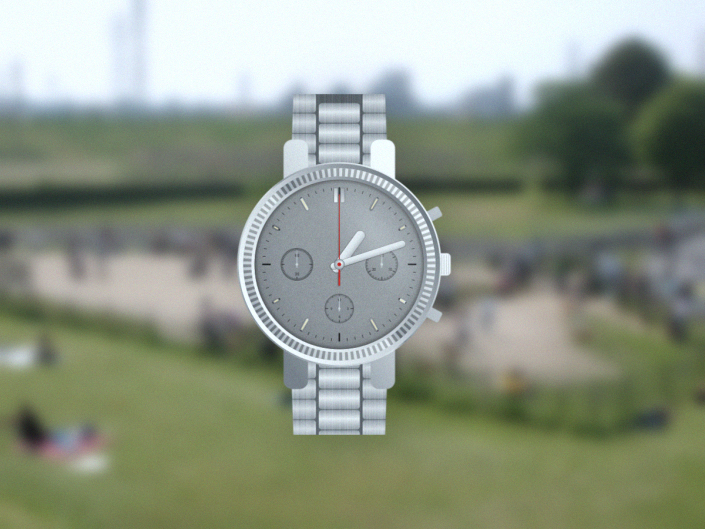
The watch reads 1h12
